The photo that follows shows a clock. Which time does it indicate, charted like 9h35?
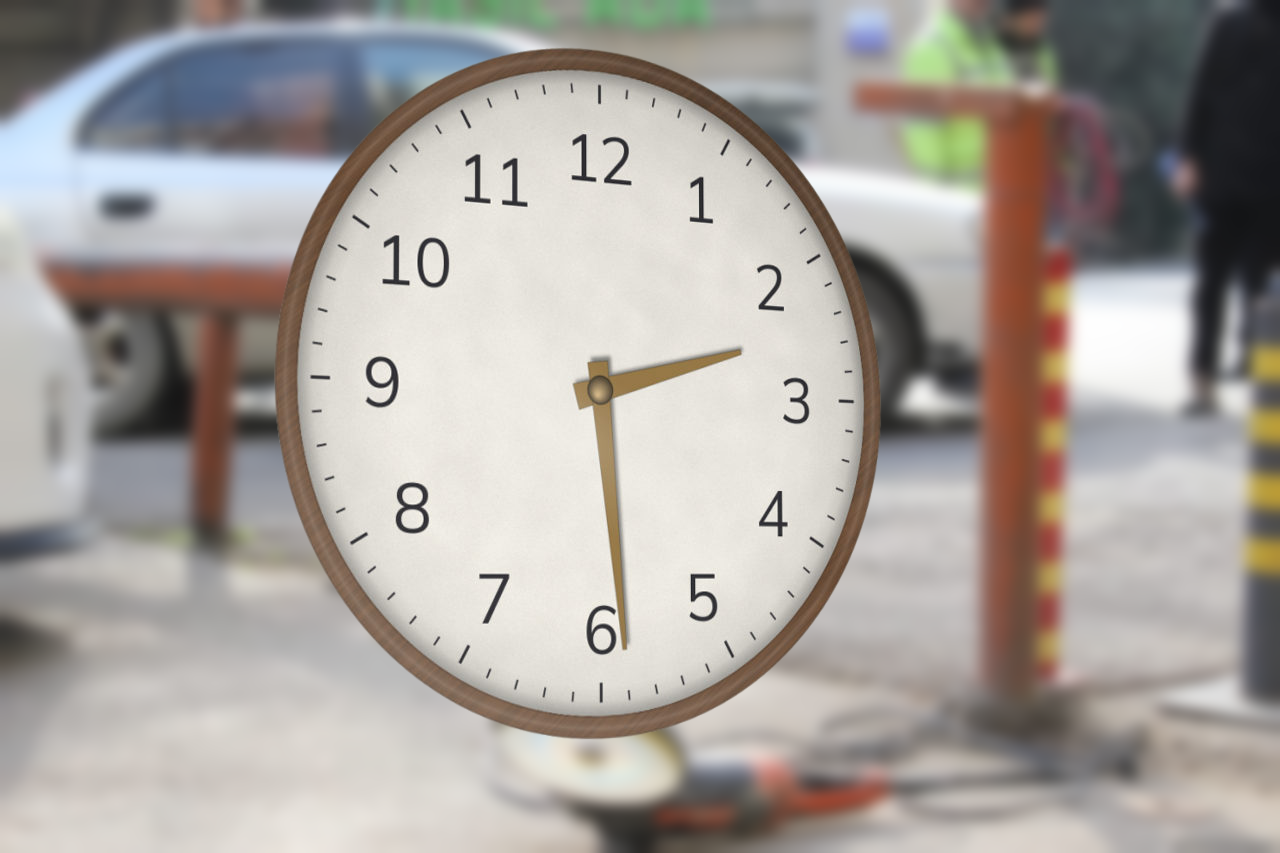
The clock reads 2h29
